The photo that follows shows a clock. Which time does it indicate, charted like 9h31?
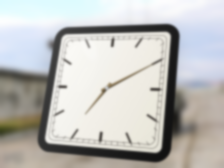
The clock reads 7h10
